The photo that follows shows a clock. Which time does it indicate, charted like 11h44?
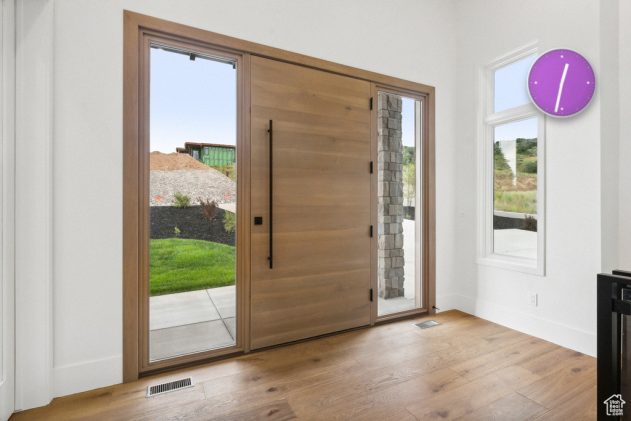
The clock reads 12h32
